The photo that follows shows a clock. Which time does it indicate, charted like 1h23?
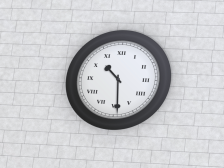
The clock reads 10h29
